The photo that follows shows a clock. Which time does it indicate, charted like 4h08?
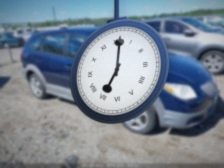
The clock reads 7h01
